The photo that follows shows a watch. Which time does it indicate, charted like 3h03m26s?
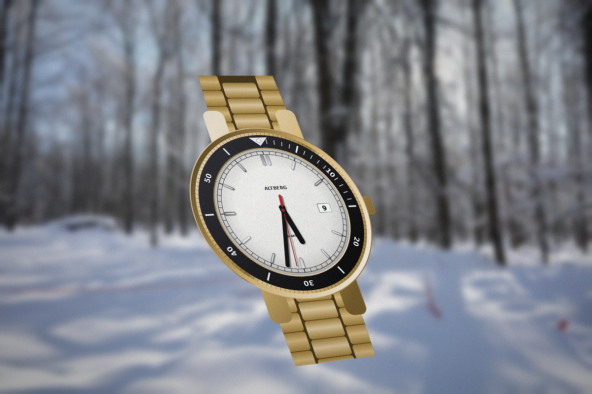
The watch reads 5h32m31s
